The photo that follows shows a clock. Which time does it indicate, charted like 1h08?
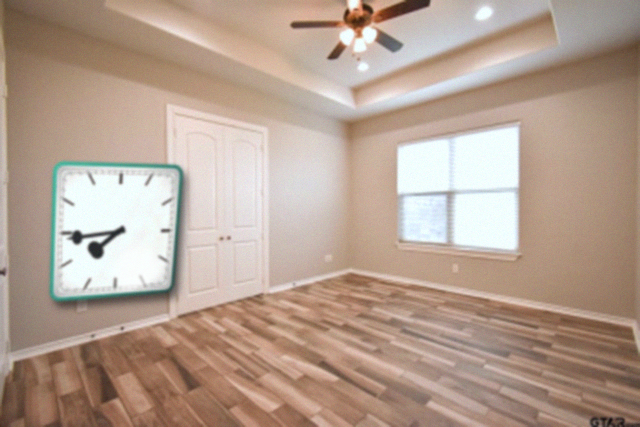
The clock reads 7h44
